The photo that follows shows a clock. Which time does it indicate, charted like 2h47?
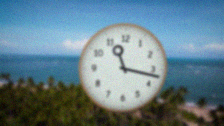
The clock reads 11h17
